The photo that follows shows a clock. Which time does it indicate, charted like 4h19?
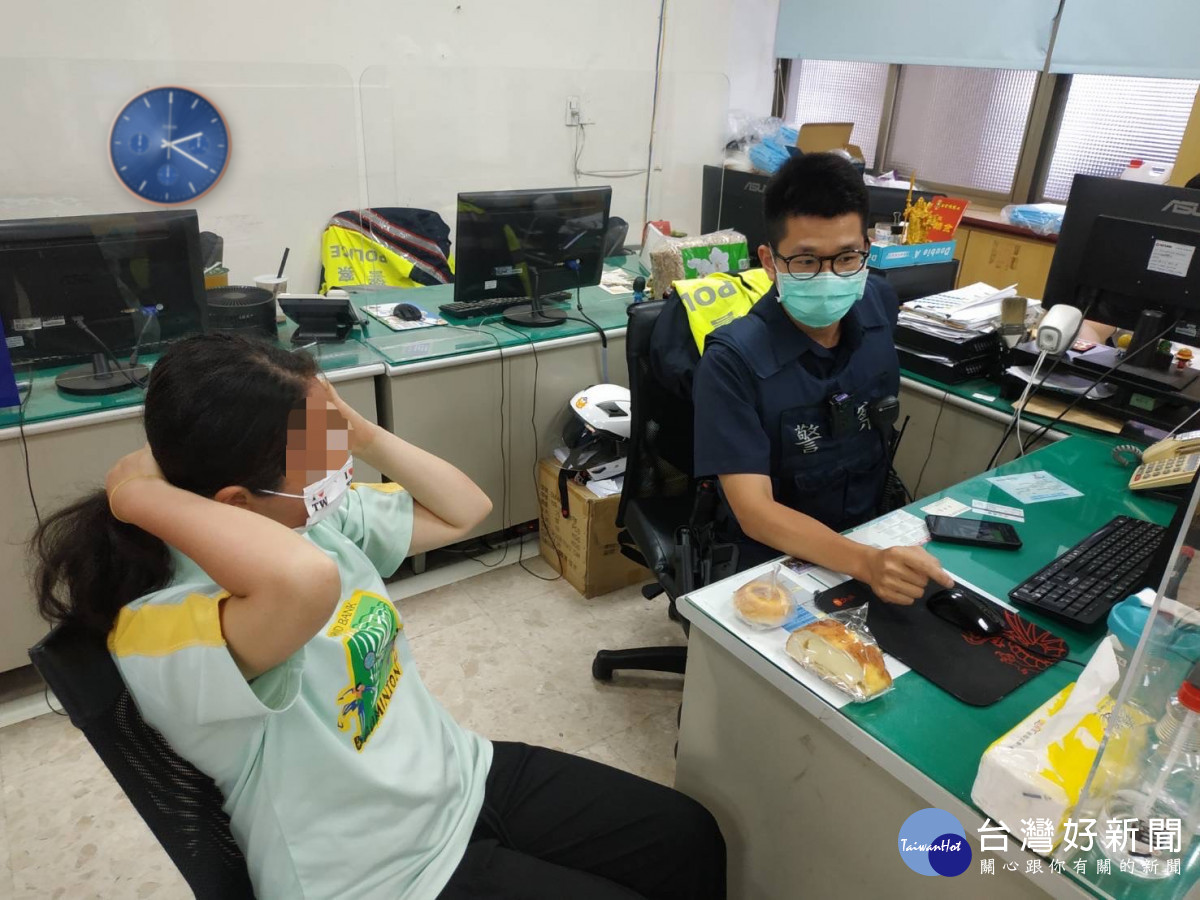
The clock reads 2h20
